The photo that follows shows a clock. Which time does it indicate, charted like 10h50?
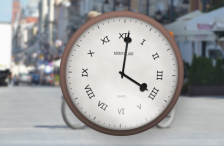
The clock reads 4h01
